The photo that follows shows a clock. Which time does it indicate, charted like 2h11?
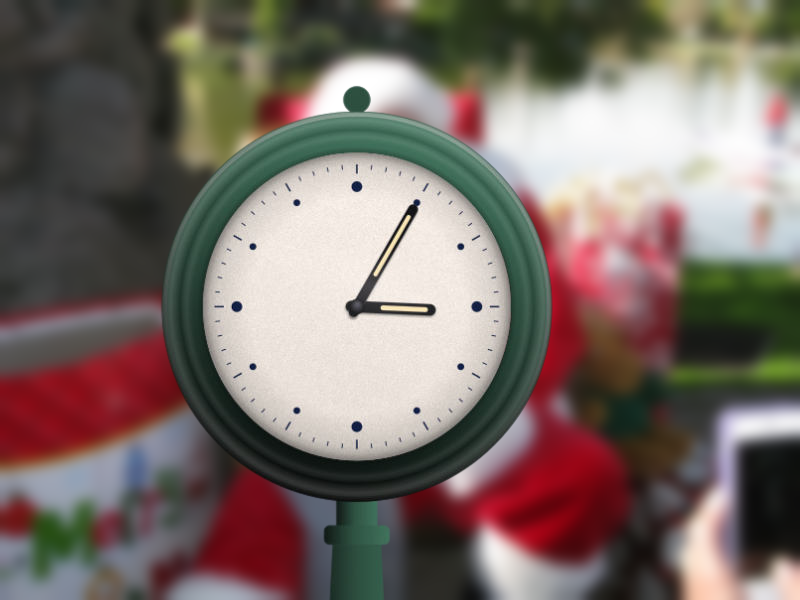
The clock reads 3h05
